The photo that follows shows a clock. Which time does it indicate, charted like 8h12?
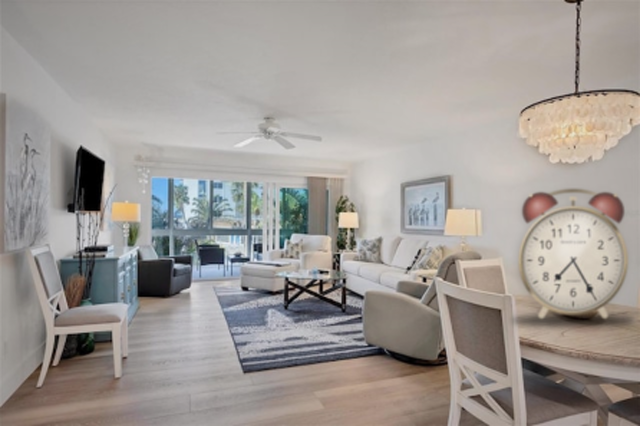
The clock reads 7h25
